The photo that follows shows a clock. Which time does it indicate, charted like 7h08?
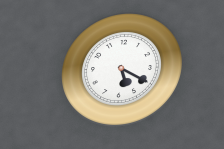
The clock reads 5h20
